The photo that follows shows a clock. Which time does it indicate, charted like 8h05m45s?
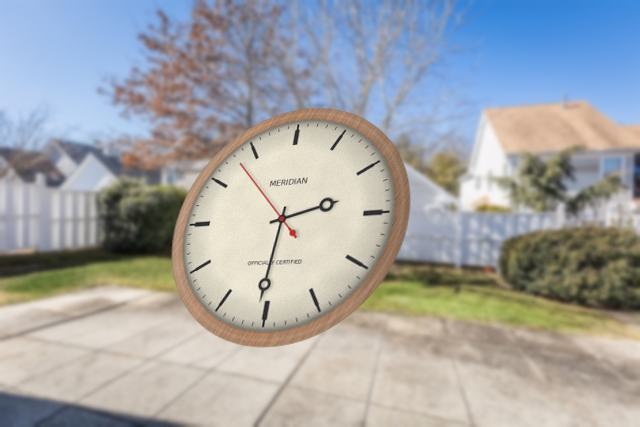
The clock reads 2h30m53s
